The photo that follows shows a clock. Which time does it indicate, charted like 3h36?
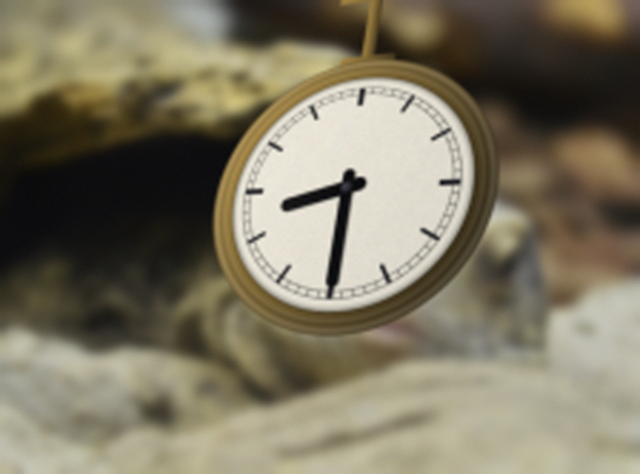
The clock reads 8h30
